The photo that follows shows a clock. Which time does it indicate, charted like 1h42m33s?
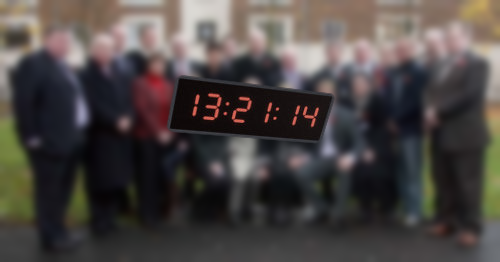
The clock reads 13h21m14s
